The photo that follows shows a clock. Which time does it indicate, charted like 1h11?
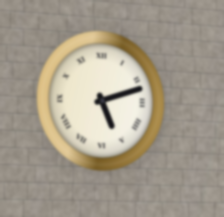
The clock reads 5h12
